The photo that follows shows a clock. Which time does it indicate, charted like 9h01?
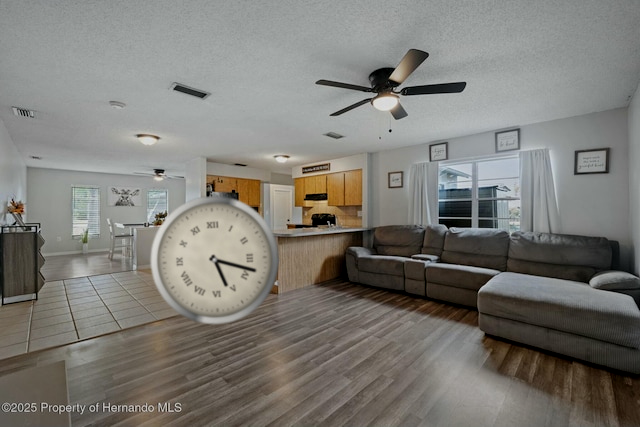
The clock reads 5h18
